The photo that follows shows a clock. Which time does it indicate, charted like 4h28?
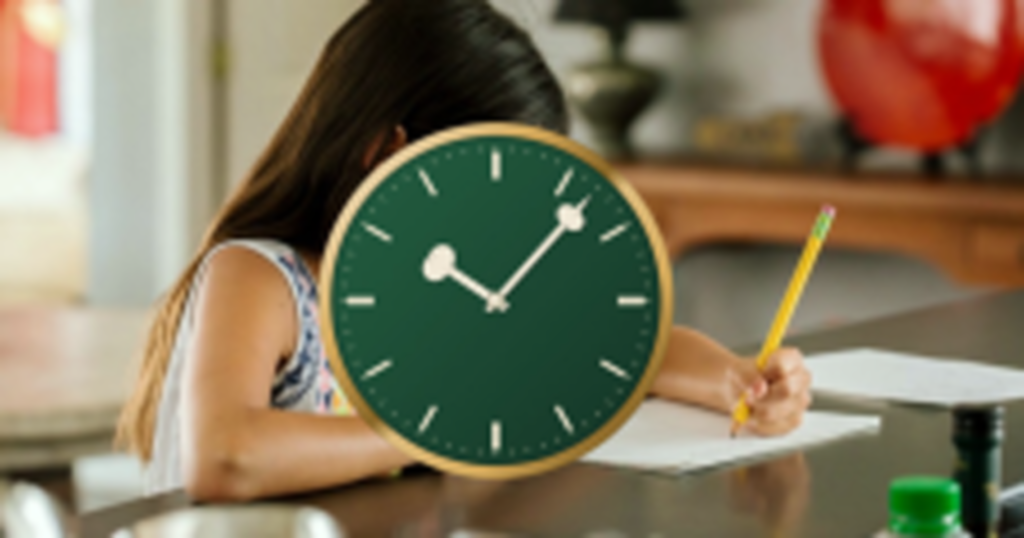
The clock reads 10h07
